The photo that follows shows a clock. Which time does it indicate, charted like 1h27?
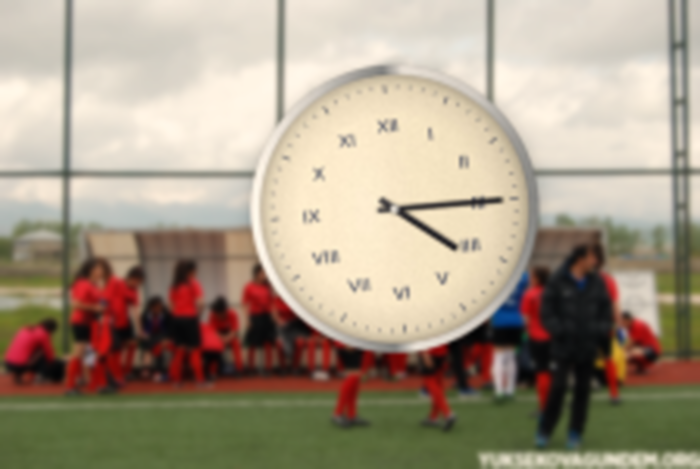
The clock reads 4h15
